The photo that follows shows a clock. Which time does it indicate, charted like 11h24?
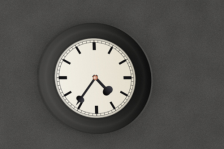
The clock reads 4h36
